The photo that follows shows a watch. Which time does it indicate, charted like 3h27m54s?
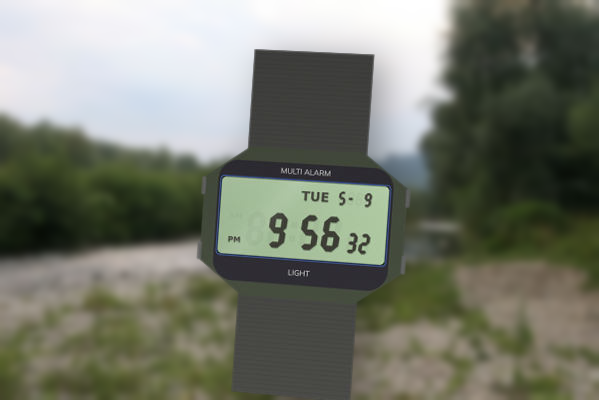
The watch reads 9h56m32s
